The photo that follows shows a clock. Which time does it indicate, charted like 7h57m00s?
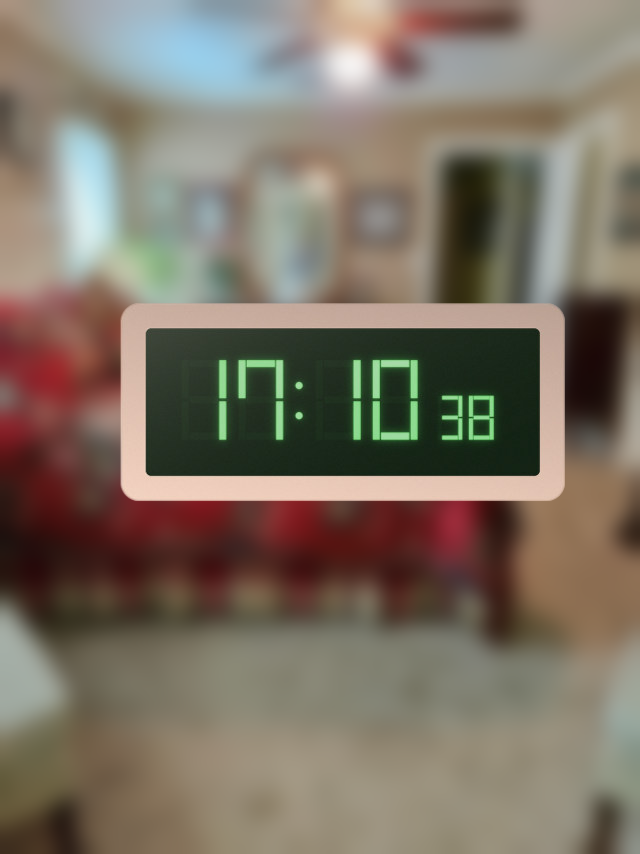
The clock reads 17h10m38s
